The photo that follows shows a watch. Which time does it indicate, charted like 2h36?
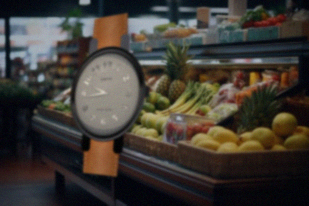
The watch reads 9h44
